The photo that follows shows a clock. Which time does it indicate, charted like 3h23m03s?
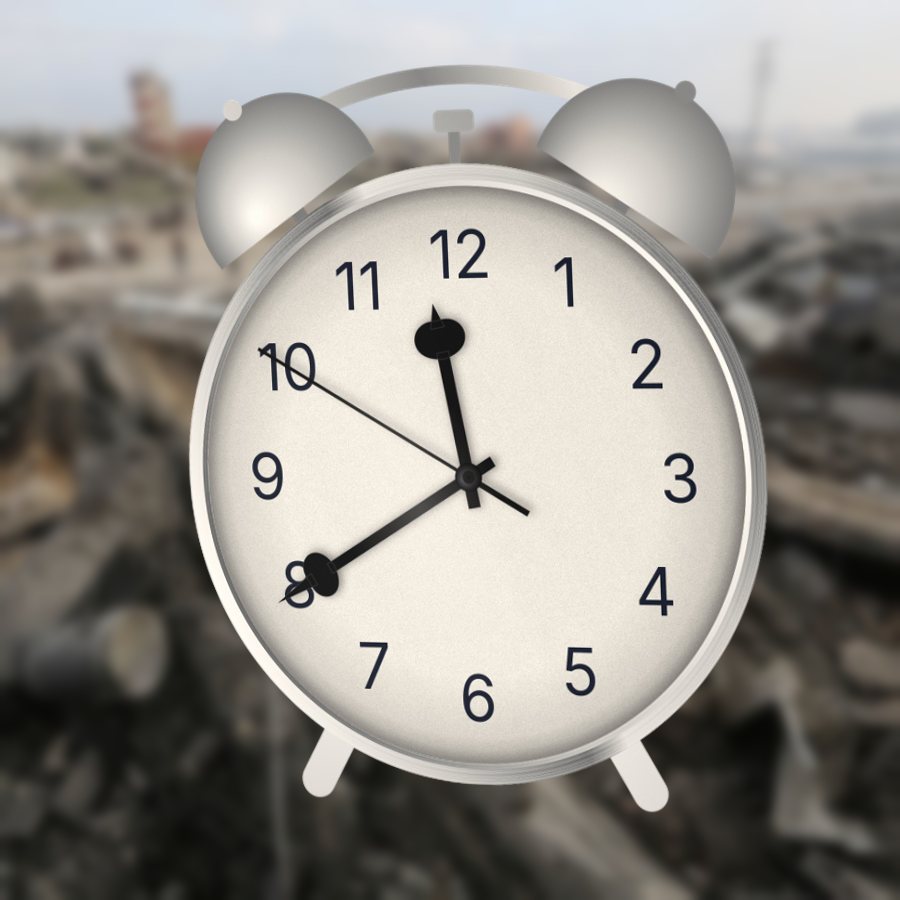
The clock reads 11h39m50s
